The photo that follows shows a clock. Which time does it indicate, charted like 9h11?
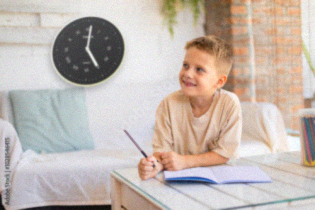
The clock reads 5h01
